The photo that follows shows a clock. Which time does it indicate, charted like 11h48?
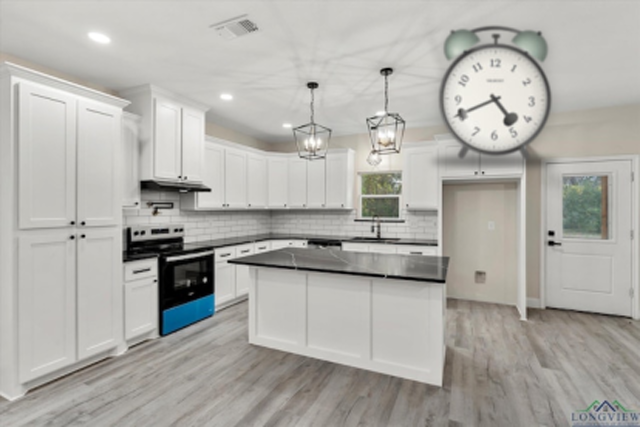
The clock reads 4h41
